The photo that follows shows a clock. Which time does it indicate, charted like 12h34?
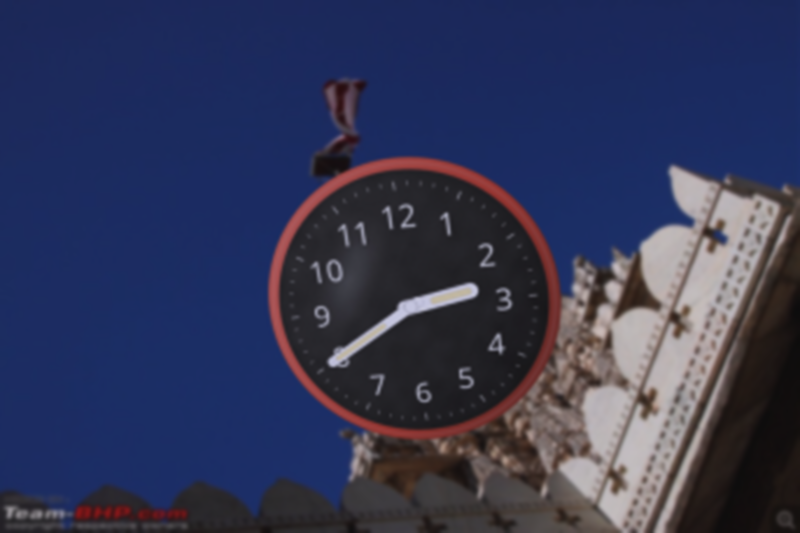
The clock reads 2h40
